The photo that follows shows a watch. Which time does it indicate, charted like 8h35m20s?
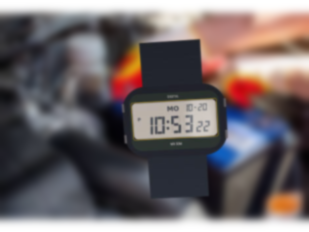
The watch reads 10h53m22s
